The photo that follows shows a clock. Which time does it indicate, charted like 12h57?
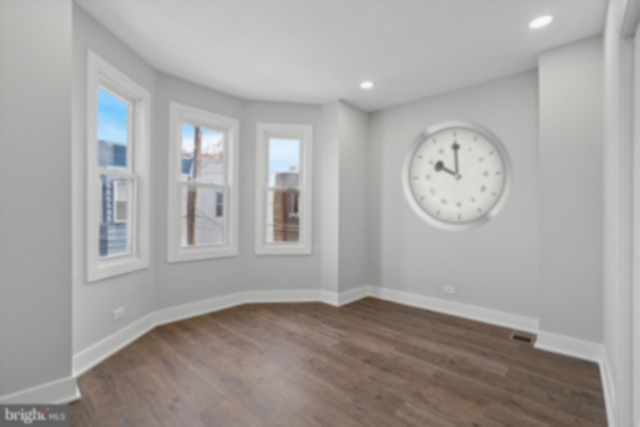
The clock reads 10h00
